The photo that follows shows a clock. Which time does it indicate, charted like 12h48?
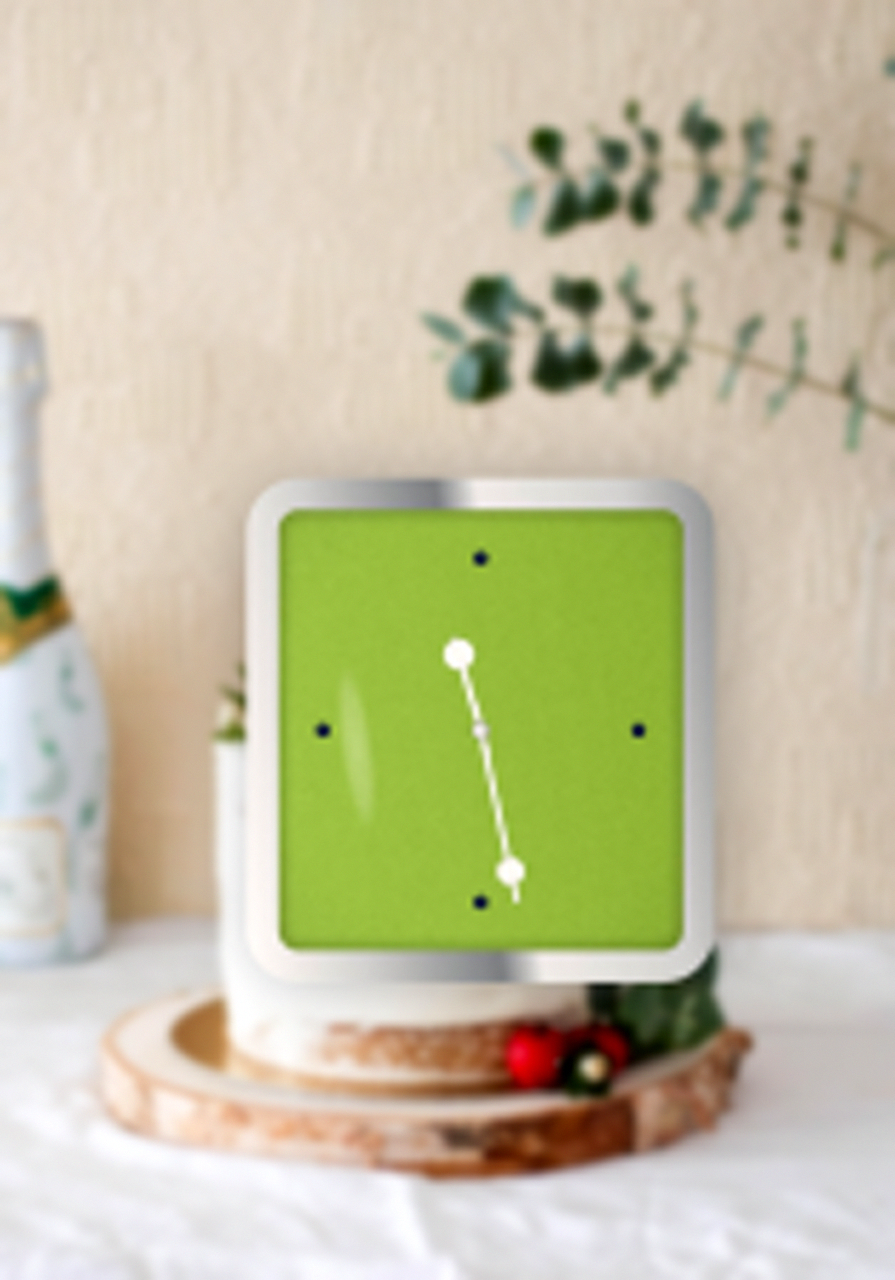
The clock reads 11h28
